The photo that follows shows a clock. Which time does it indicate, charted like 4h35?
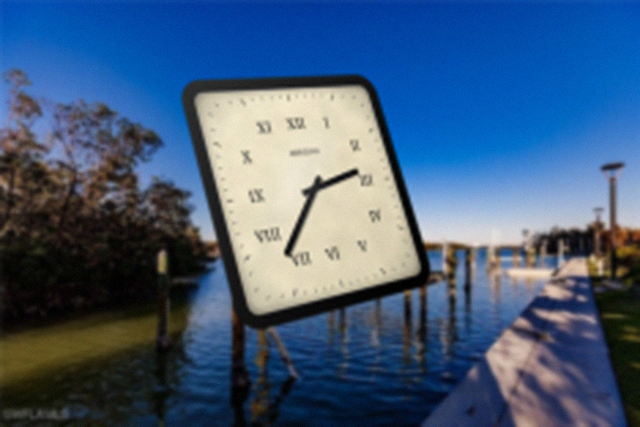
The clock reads 2h37
